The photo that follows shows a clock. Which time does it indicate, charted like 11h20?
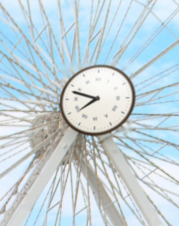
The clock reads 7h48
